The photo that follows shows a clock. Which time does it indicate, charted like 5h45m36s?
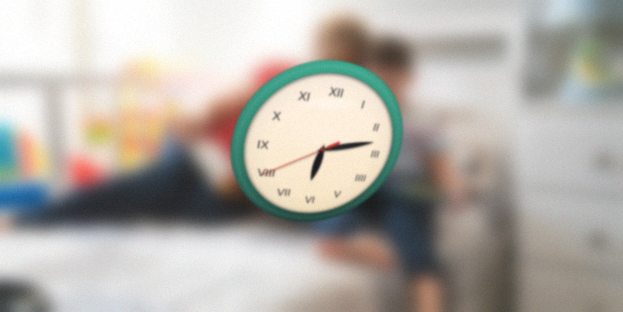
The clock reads 6h12m40s
